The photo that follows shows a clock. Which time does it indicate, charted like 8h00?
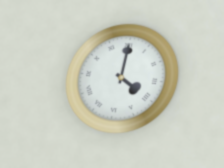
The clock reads 4h00
